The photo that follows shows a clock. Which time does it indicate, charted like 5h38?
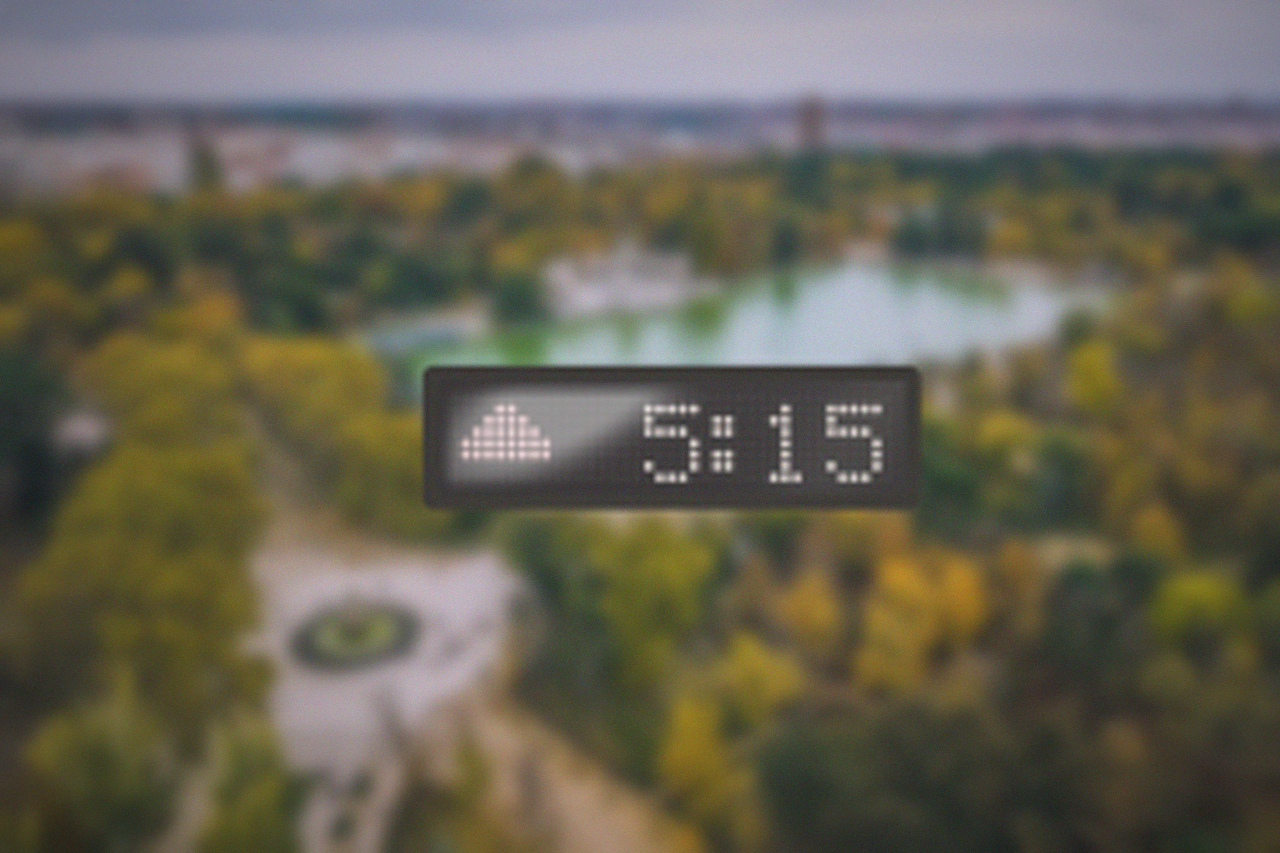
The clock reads 5h15
